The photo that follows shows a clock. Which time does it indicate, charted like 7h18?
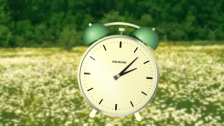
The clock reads 2h07
